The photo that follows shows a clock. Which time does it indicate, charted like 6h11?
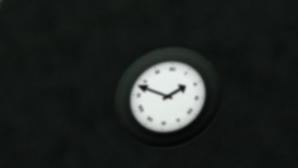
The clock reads 1h48
